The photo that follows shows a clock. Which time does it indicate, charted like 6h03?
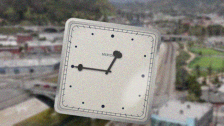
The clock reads 12h45
